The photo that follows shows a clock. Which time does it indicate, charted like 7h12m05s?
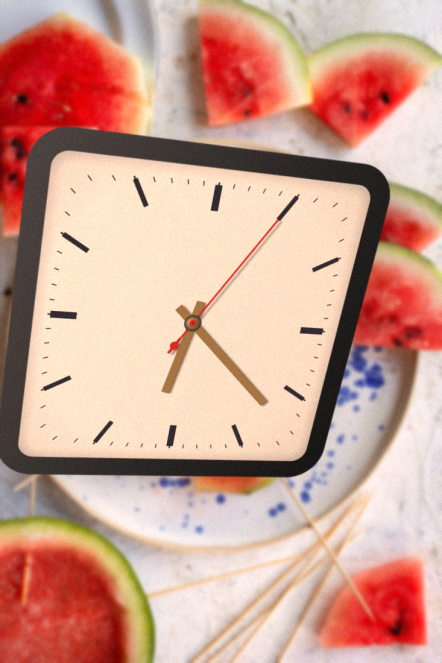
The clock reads 6h22m05s
